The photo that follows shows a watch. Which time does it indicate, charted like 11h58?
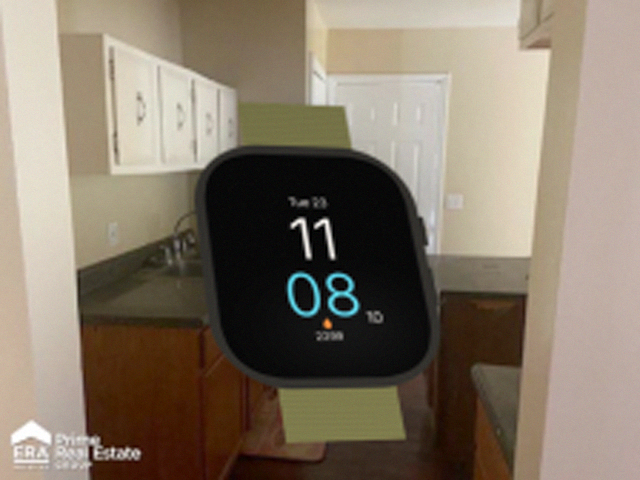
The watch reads 11h08
